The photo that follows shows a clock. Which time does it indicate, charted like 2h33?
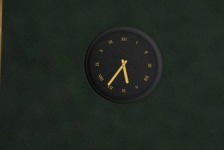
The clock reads 5h36
